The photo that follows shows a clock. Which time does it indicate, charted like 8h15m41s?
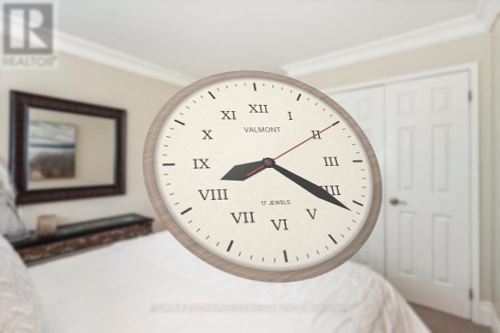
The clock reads 8h21m10s
